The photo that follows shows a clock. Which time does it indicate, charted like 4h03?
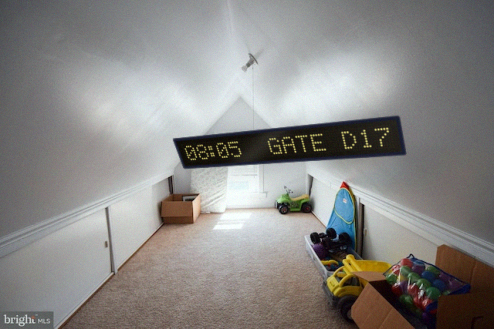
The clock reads 8h05
